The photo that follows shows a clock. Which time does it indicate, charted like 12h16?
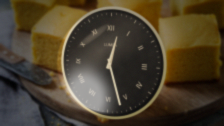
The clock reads 12h27
